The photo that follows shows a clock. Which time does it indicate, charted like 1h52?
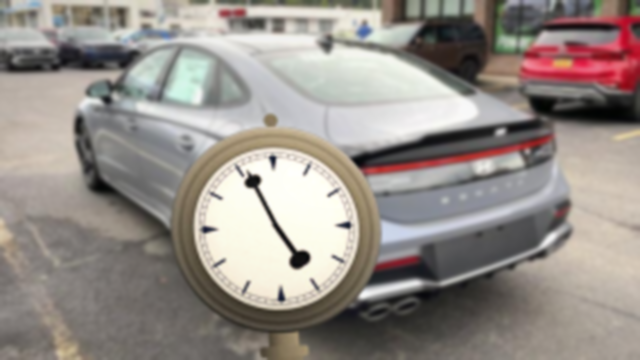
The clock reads 4h56
